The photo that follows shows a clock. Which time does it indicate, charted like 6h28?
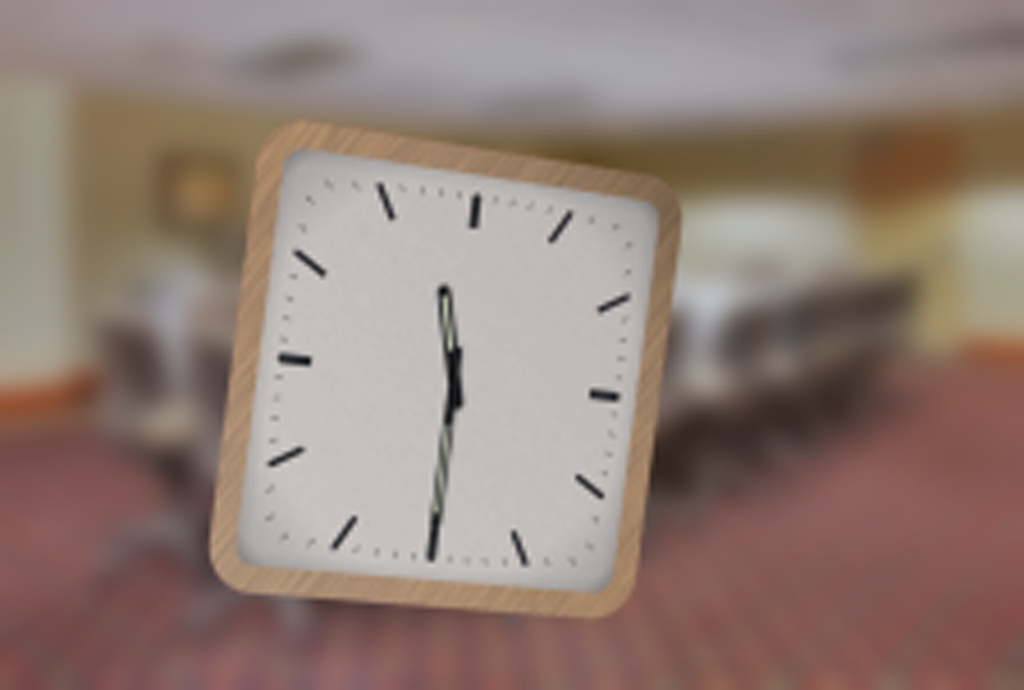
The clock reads 11h30
